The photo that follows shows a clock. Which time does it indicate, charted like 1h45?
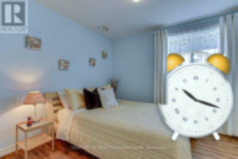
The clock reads 10h18
